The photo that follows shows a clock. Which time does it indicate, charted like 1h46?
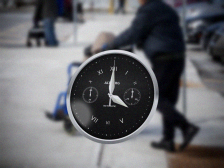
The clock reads 4h00
